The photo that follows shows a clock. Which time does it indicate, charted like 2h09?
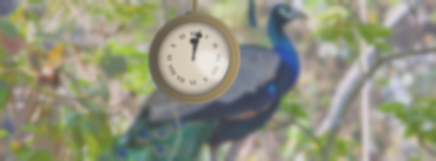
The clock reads 12h02
